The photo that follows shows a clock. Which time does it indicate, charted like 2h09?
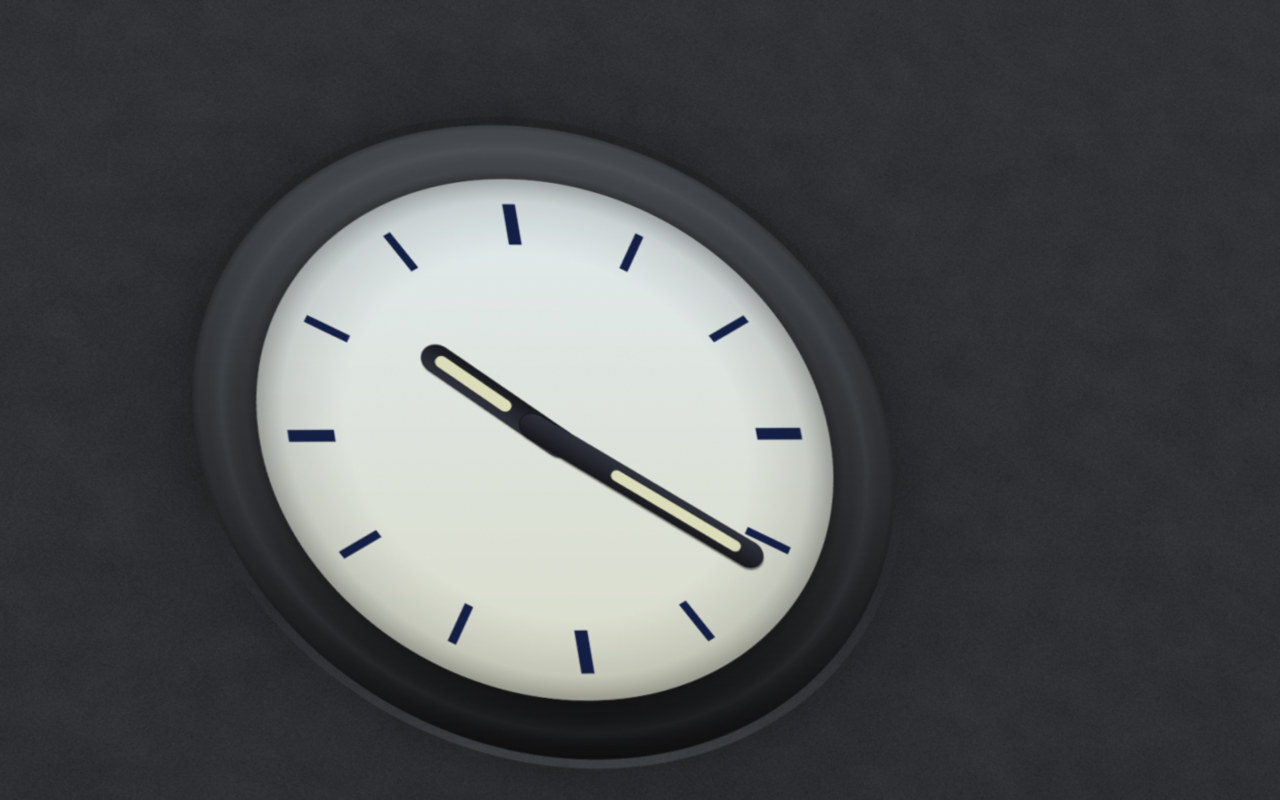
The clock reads 10h21
